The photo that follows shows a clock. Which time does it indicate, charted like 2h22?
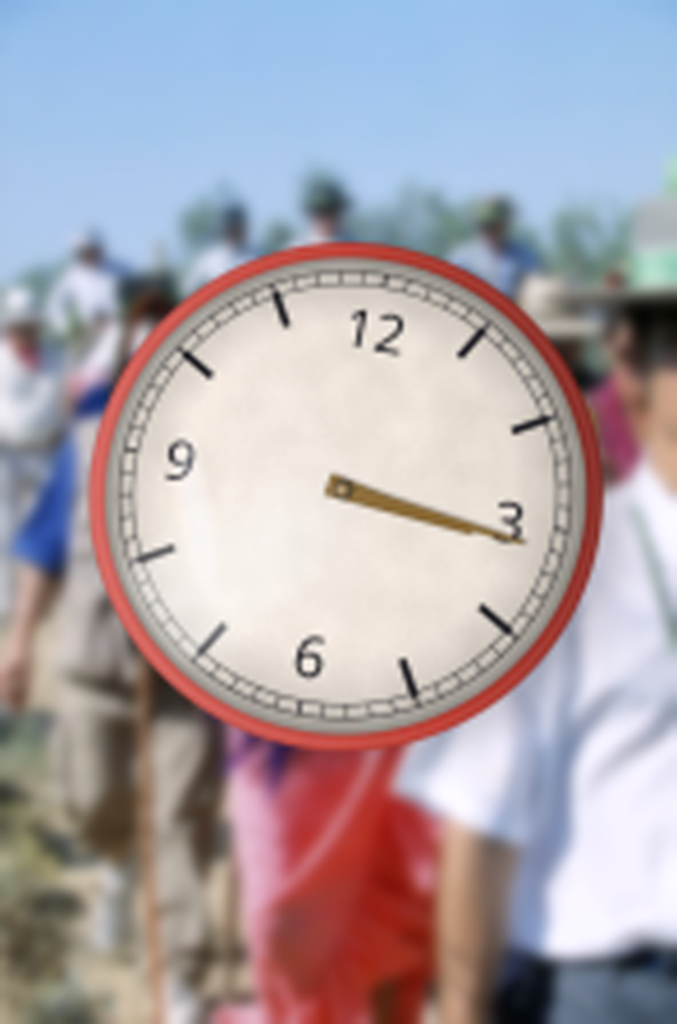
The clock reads 3h16
